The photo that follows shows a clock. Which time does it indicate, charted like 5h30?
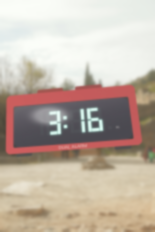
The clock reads 3h16
